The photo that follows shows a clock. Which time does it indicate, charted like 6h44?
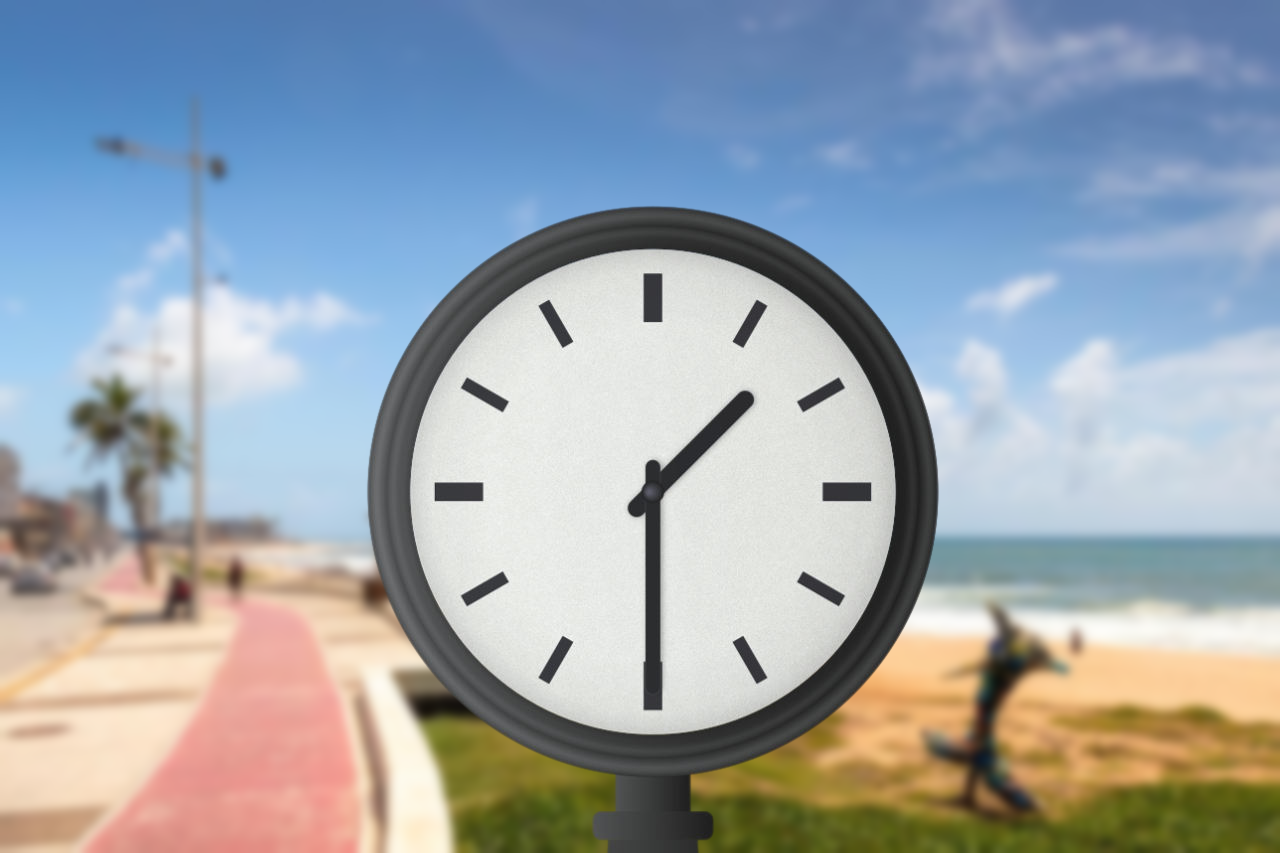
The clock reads 1h30
